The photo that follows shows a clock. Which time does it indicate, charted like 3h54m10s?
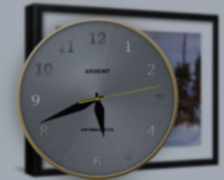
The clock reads 5h41m13s
